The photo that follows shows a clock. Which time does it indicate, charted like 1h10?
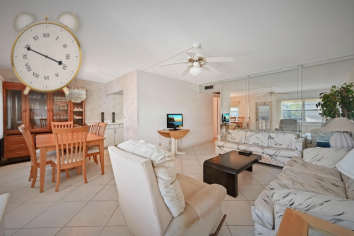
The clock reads 3h49
